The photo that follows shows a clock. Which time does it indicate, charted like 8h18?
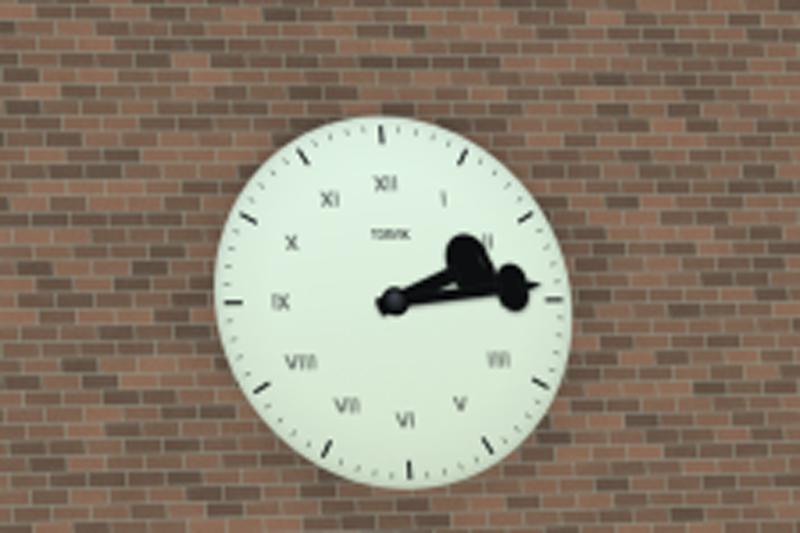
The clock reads 2h14
